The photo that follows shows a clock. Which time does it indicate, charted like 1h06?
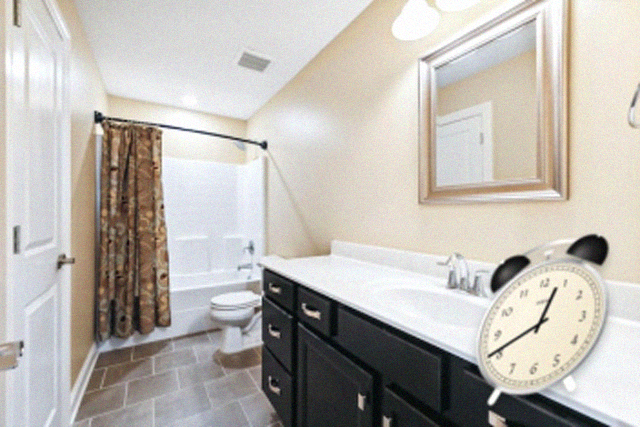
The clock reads 12h41
